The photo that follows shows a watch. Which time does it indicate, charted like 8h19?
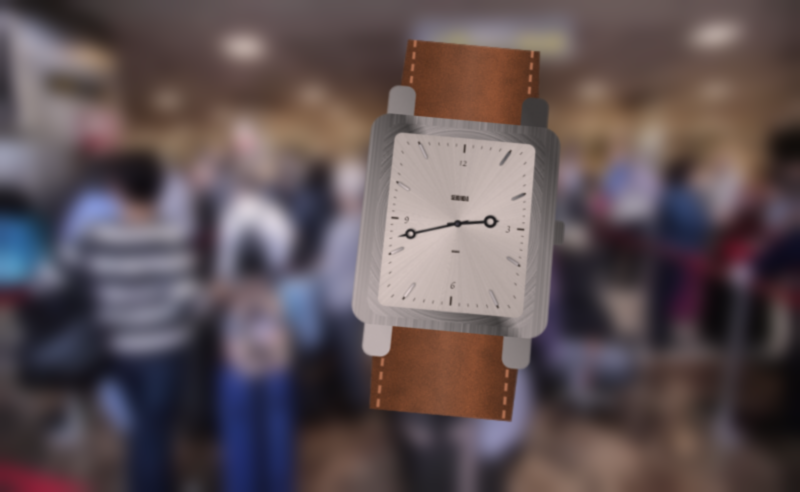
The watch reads 2h42
